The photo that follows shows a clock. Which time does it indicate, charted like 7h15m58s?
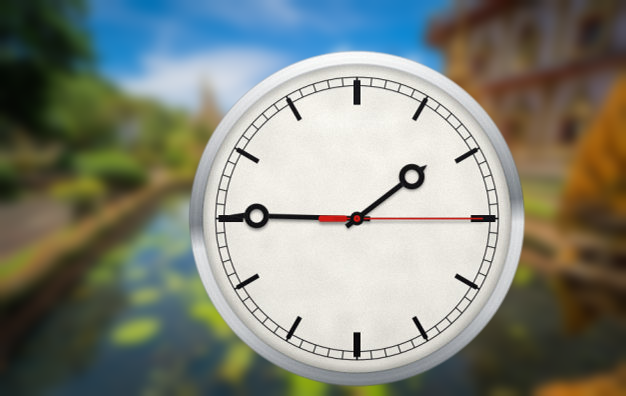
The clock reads 1h45m15s
